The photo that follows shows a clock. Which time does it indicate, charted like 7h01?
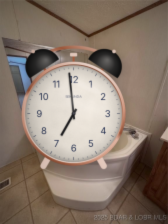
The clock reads 6h59
